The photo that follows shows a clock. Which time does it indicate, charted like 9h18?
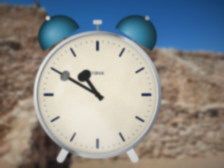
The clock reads 10h50
